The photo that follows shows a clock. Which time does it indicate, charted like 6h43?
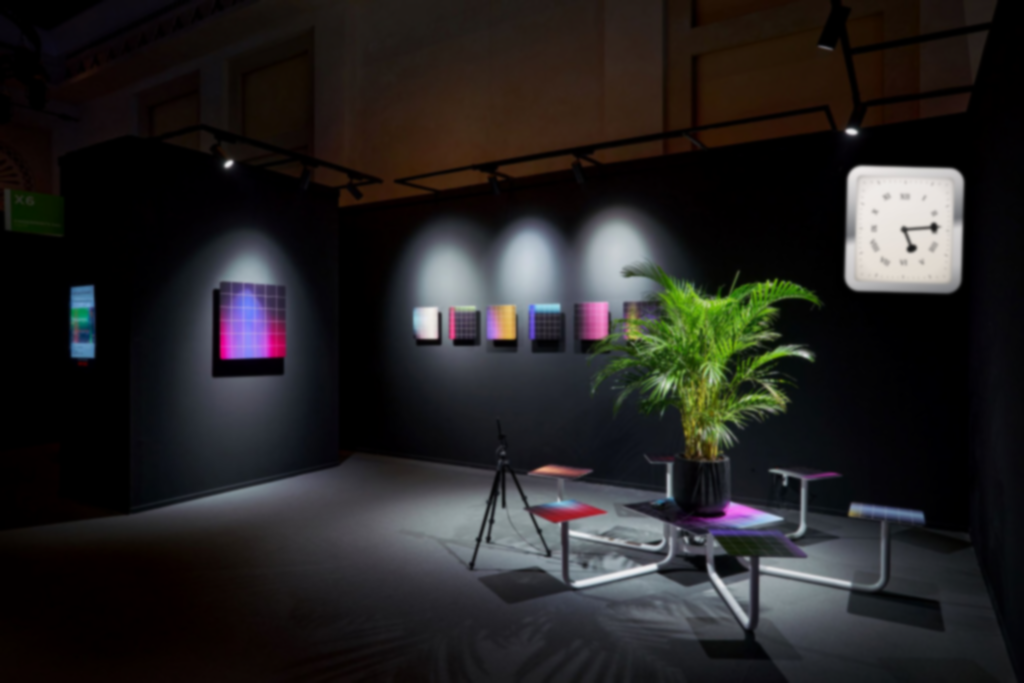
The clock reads 5h14
